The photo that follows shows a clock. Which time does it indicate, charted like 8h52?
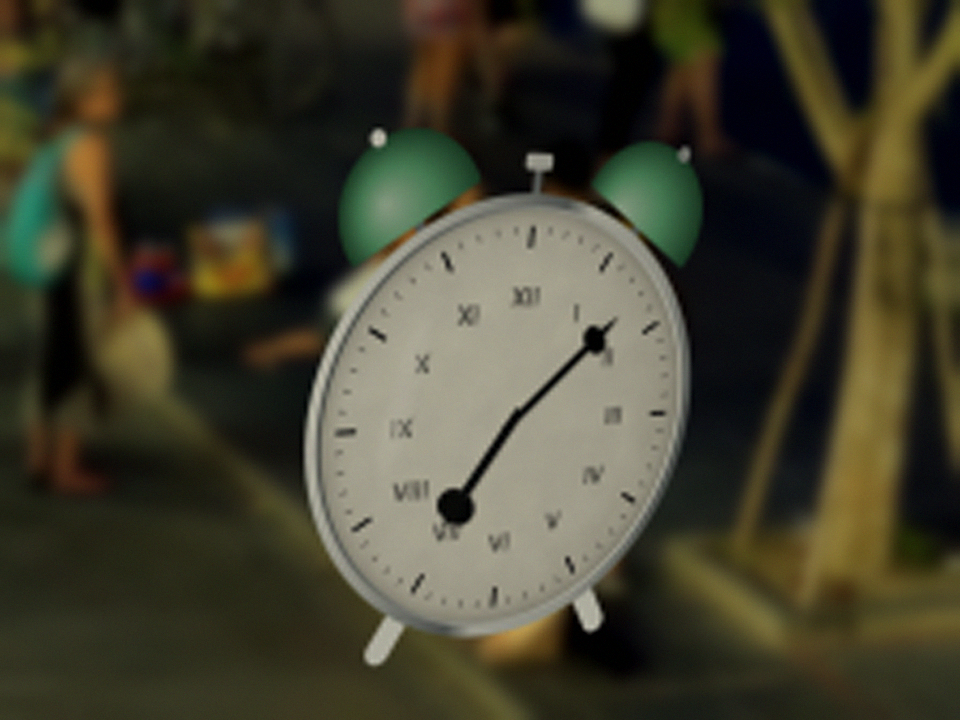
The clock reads 7h08
